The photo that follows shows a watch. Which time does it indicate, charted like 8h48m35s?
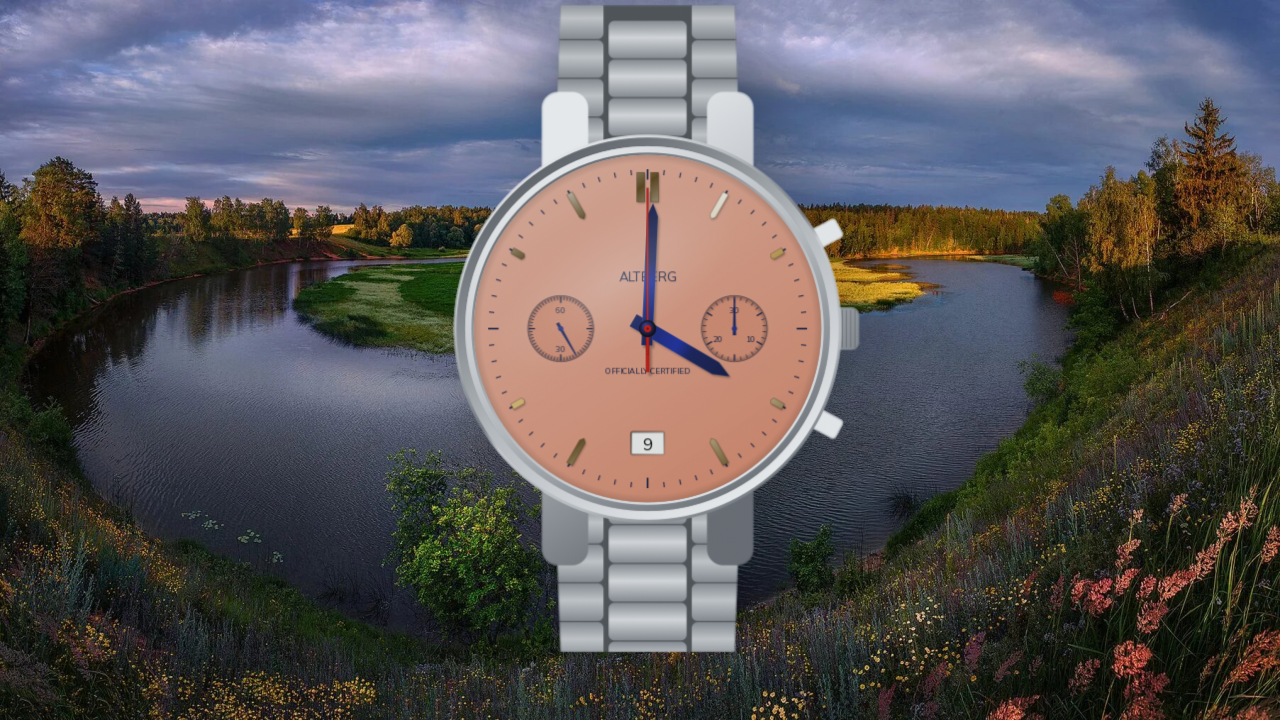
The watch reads 4h00m25s
